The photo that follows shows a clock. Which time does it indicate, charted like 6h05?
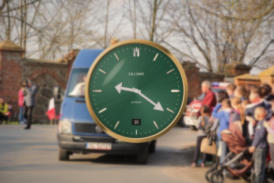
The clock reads 9h21
